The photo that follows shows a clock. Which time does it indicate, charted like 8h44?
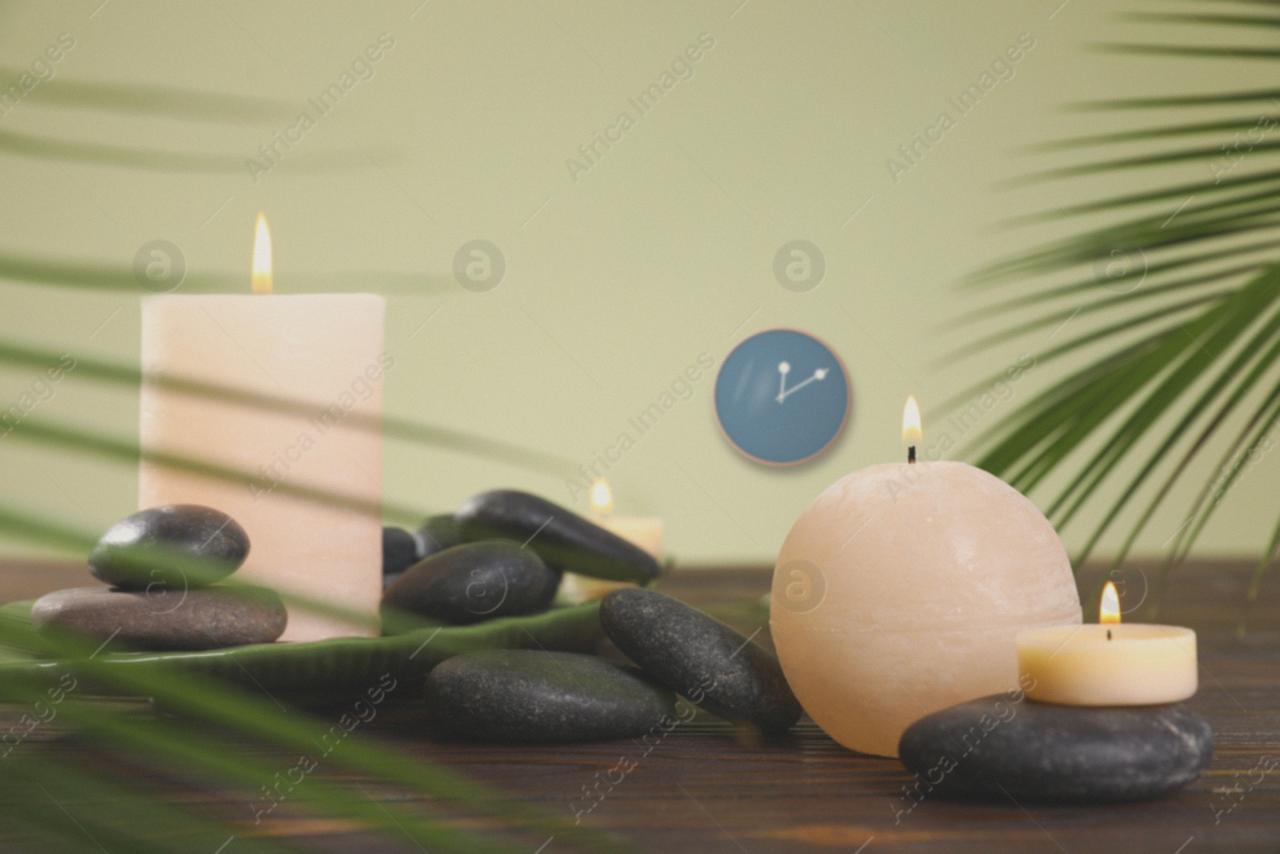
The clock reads 12h10
